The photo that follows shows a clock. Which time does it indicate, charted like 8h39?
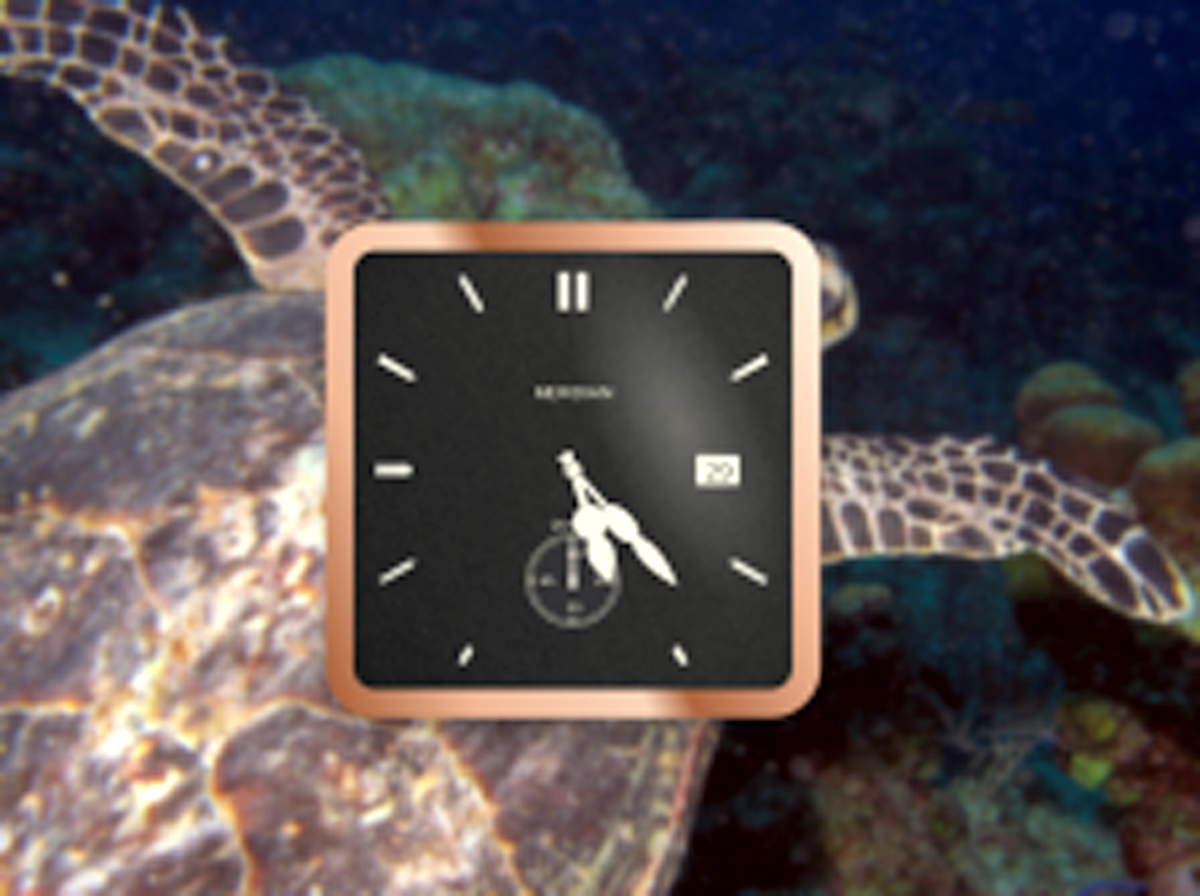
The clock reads 5h23
